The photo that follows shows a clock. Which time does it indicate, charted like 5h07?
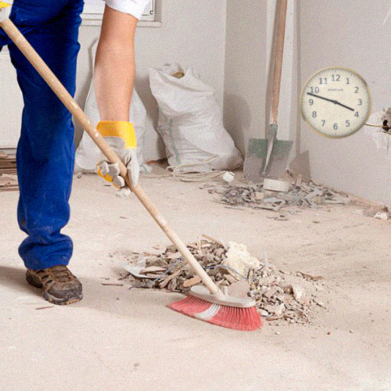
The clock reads 3h48
